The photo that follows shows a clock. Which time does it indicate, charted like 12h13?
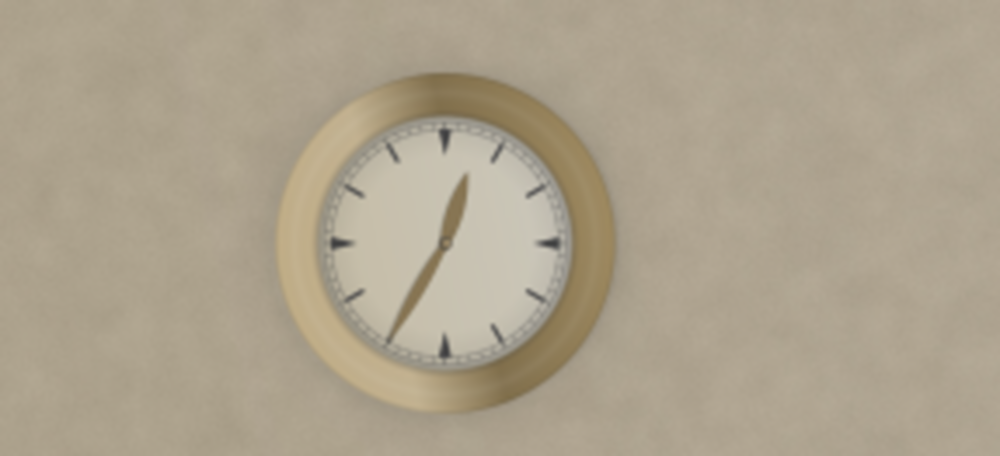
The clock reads 12h35
